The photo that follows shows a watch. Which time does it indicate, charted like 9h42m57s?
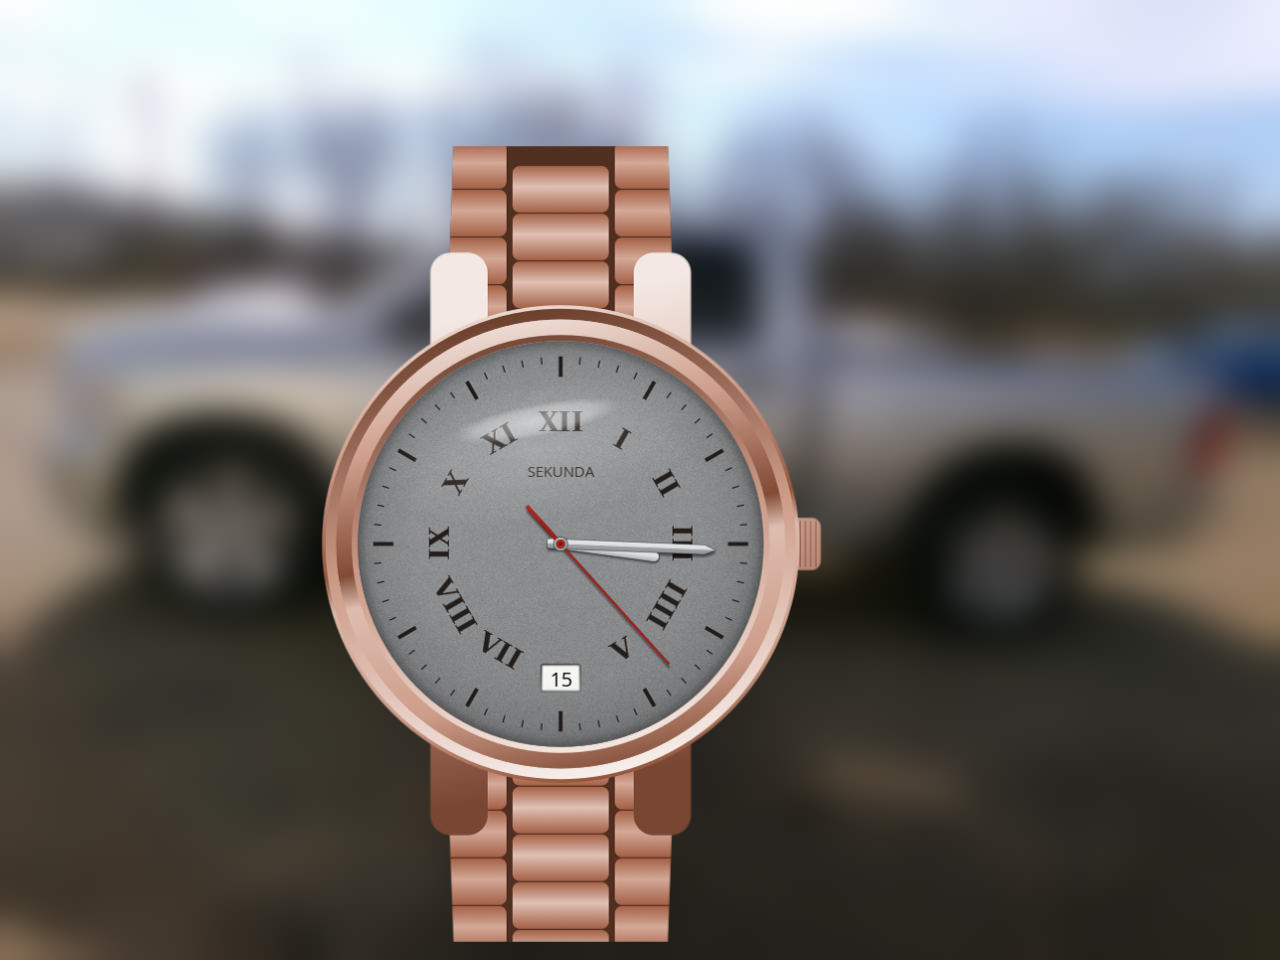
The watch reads 3h15m23s
